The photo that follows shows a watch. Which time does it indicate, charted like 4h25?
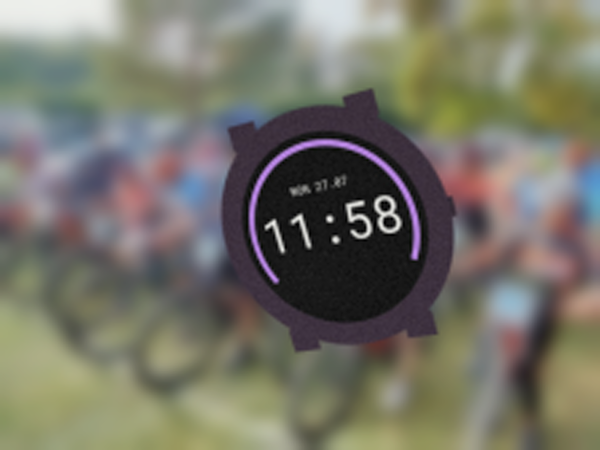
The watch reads 11h58
